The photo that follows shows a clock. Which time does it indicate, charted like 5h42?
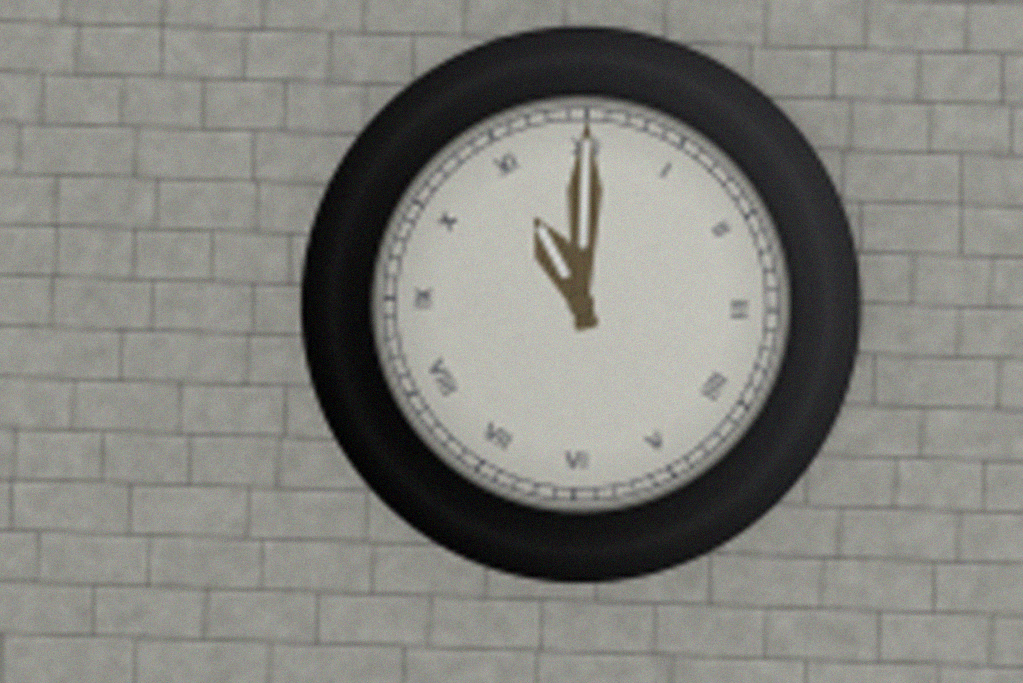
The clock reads 11h00
